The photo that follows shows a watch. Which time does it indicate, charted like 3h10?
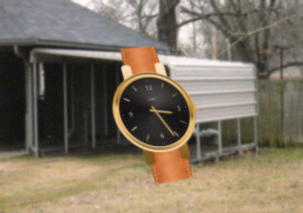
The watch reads 3h26
